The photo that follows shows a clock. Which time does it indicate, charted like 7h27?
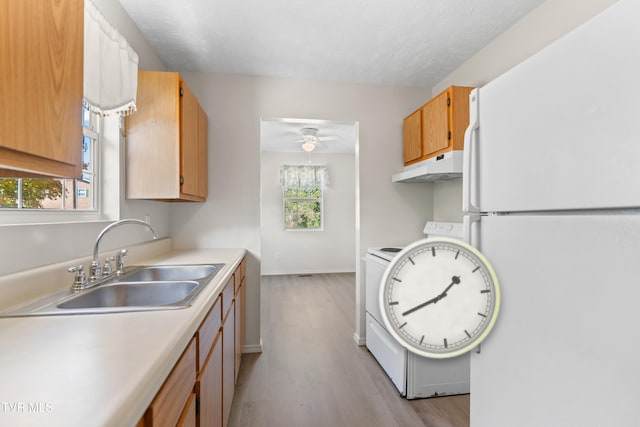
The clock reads 1h42
